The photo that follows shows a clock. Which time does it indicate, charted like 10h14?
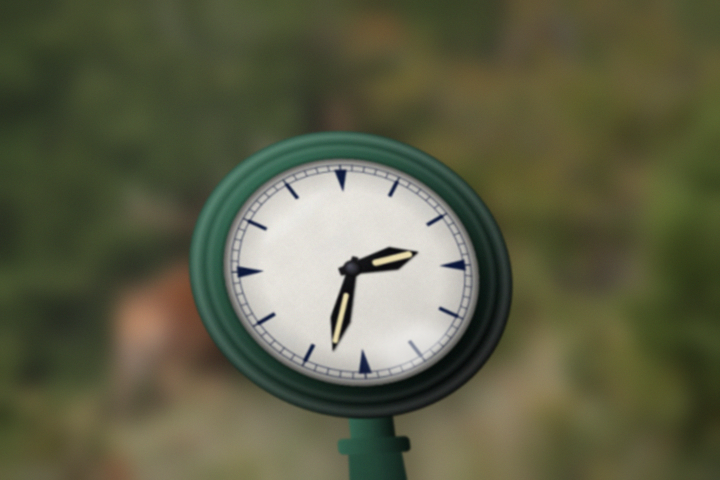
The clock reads 2h33
